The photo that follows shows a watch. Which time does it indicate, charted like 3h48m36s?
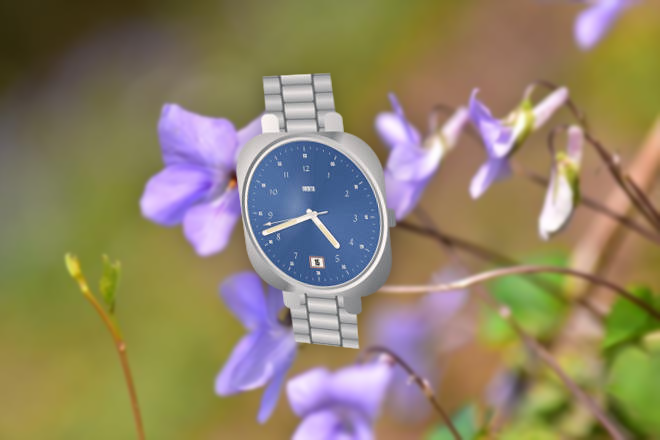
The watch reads 4h41m43s
